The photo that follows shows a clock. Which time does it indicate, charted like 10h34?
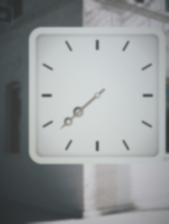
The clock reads 7h38
